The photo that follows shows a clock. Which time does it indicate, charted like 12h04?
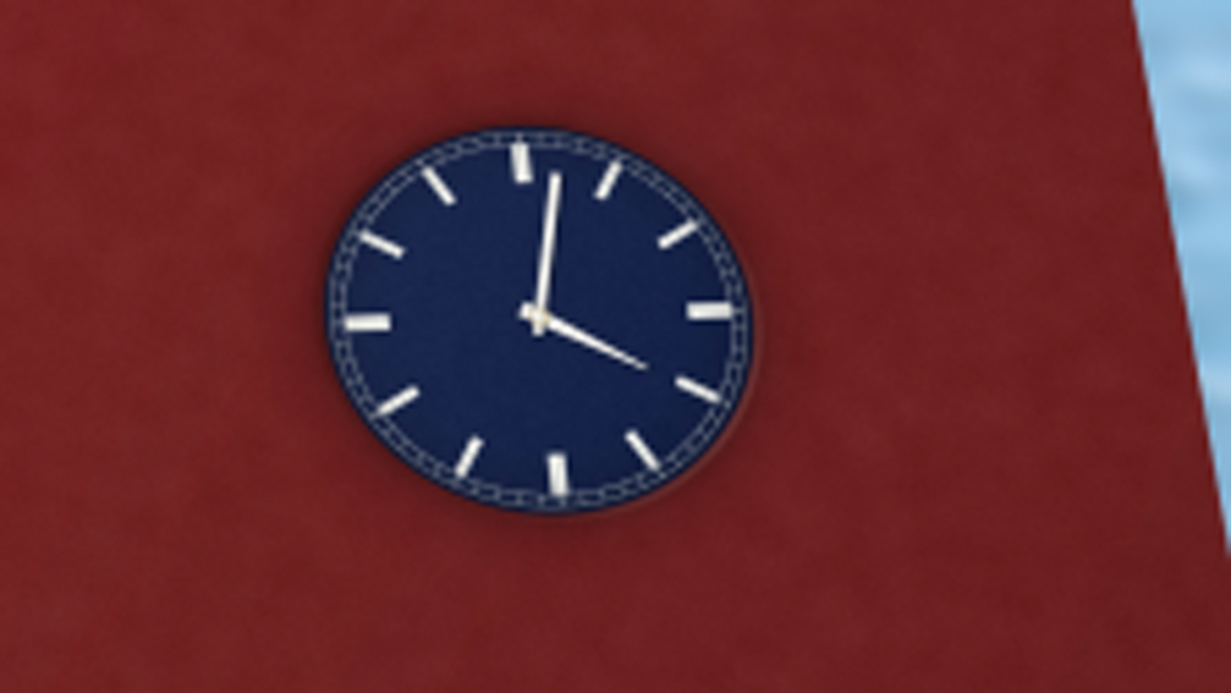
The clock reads 4h02
